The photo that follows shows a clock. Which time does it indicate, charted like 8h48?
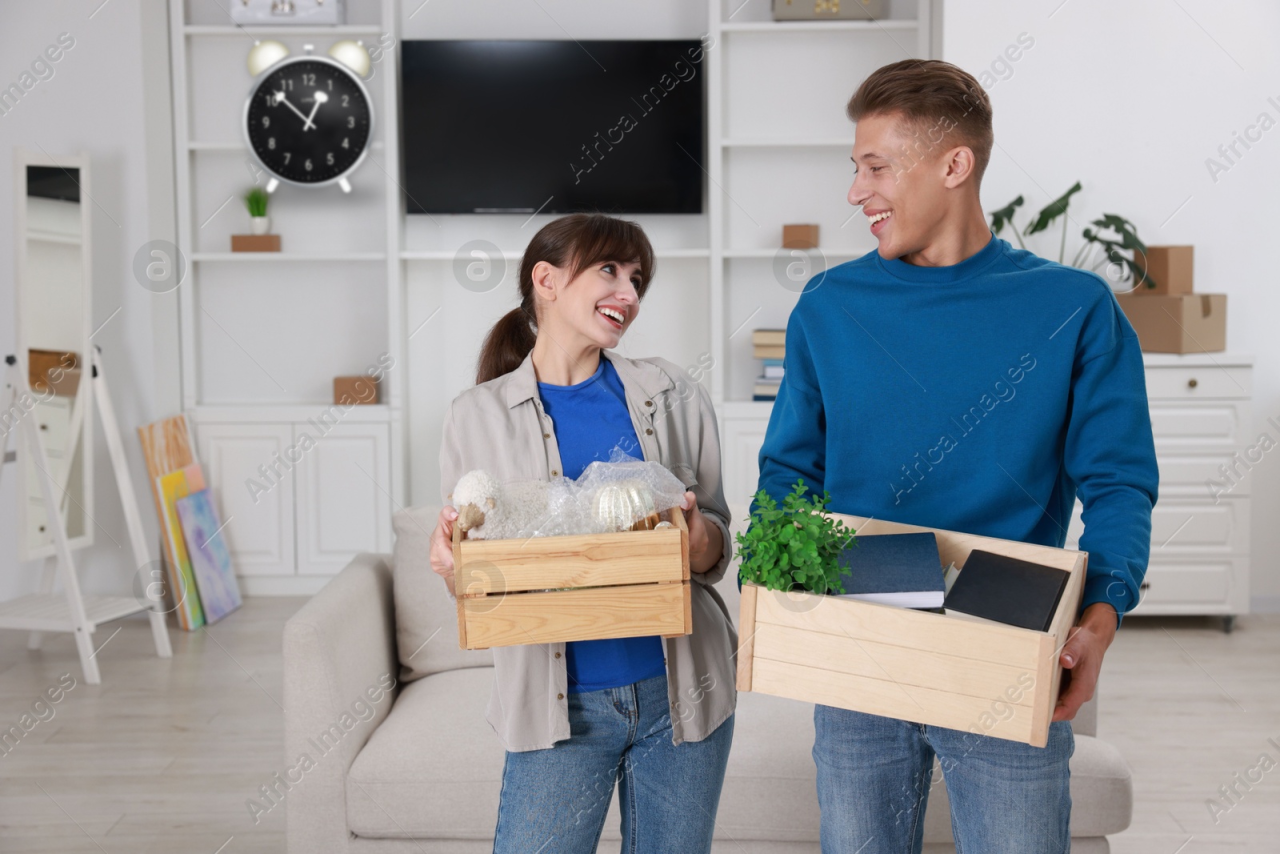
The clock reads 12h52
